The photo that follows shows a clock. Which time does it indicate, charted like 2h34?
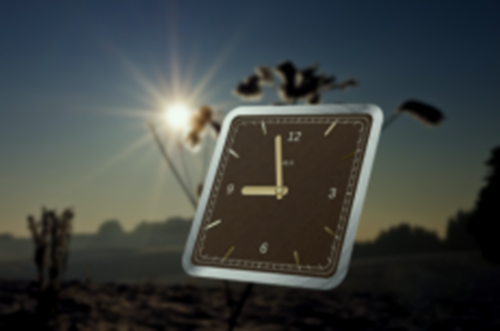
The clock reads 8h57
